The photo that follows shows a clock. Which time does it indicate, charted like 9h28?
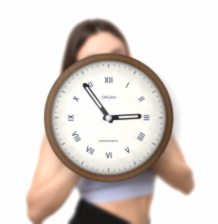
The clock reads 2h54
